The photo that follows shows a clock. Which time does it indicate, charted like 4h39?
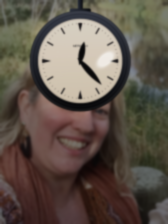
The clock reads 12h23
